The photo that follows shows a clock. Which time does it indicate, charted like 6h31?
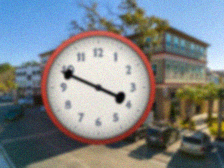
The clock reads 3h49
